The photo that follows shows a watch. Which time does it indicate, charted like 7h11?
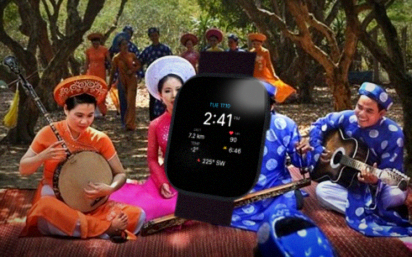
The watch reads 2h41
